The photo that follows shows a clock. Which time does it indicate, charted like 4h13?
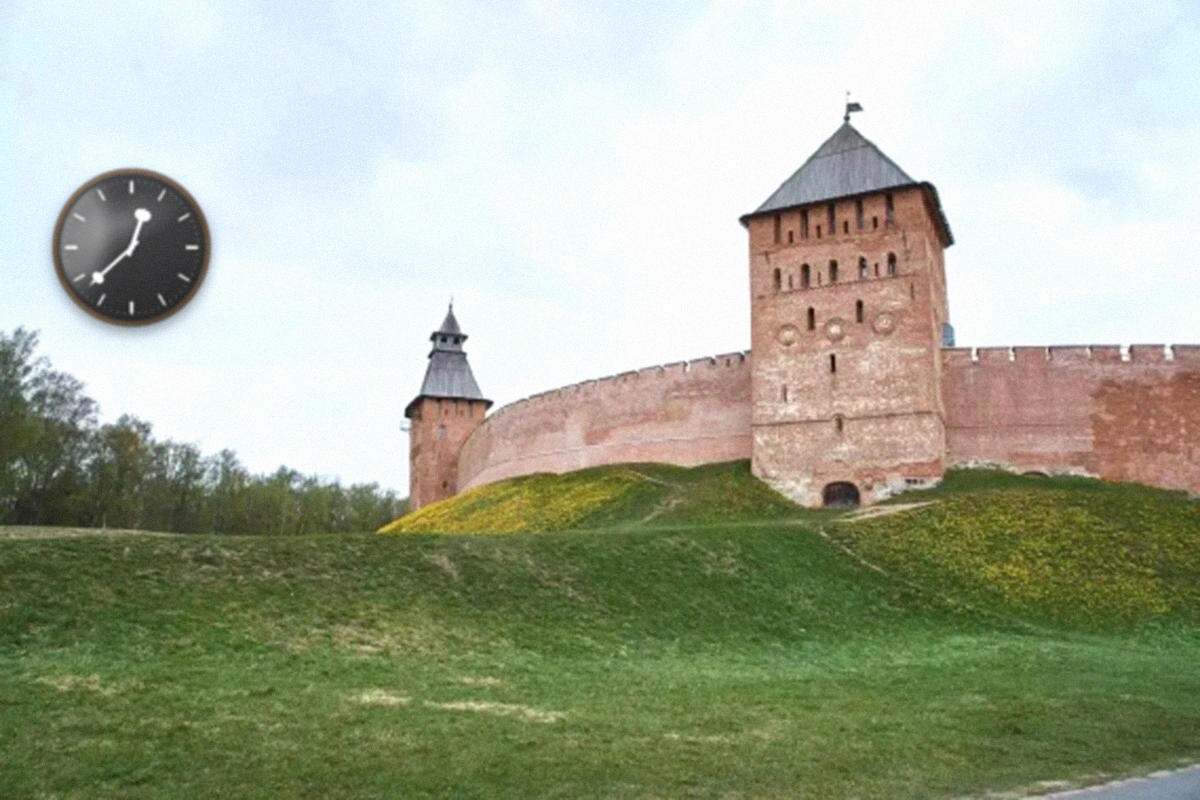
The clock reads 12h38
